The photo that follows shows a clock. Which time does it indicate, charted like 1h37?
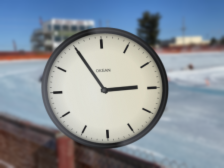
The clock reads 2h55
